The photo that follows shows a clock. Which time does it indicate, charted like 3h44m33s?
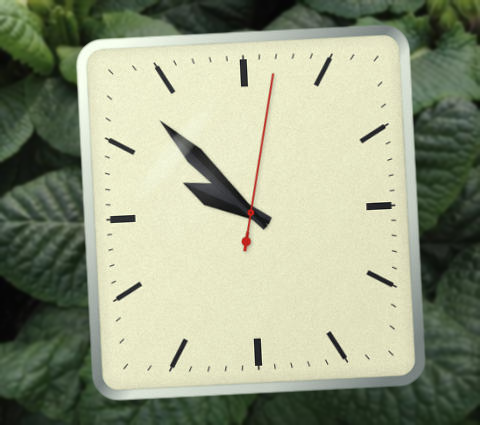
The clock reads 9h53m02s
